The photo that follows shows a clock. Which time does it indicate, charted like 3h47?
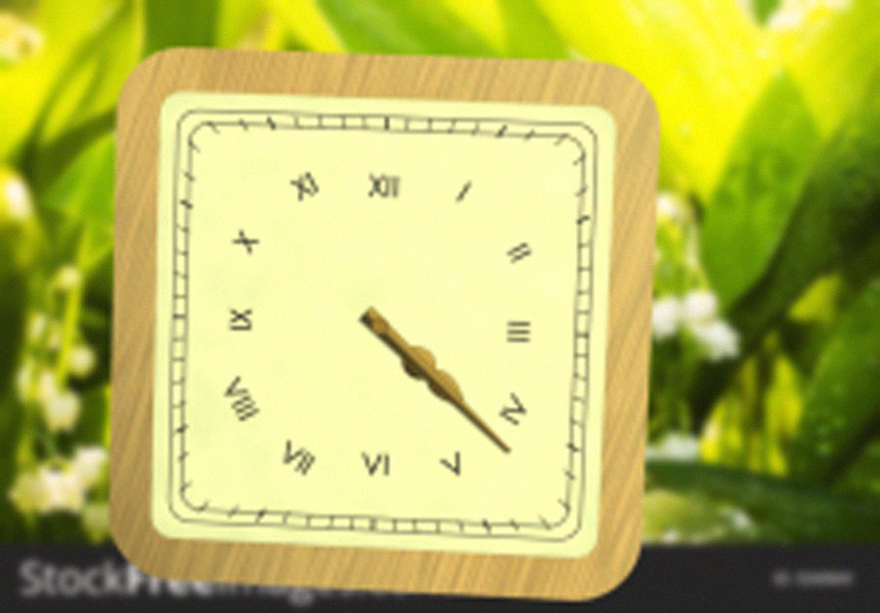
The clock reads 4h22
